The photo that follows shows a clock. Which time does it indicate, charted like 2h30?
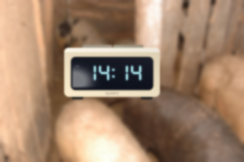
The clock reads 14h14
